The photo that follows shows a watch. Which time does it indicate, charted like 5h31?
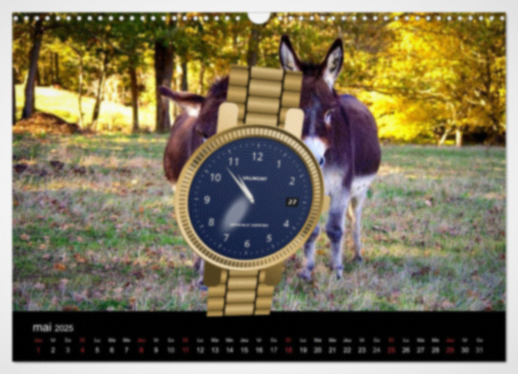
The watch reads 10h53
